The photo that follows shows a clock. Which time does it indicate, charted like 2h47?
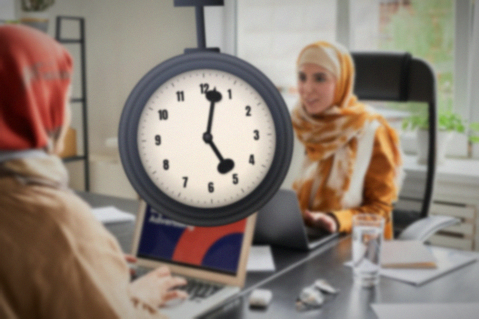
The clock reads 5h02
